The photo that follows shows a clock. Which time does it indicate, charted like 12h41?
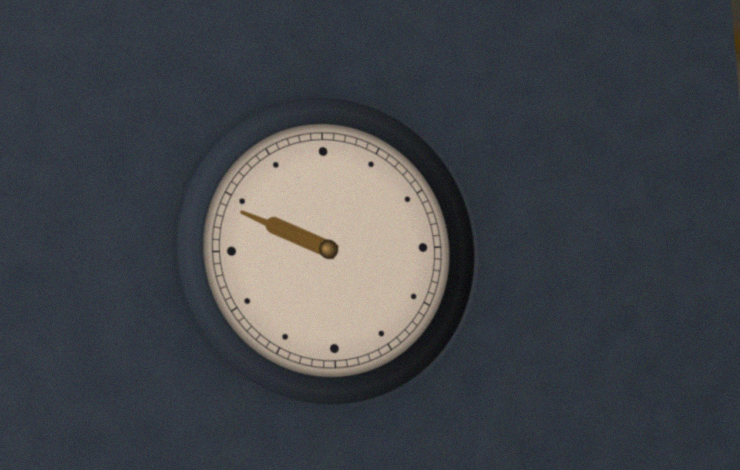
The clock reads 9h49
